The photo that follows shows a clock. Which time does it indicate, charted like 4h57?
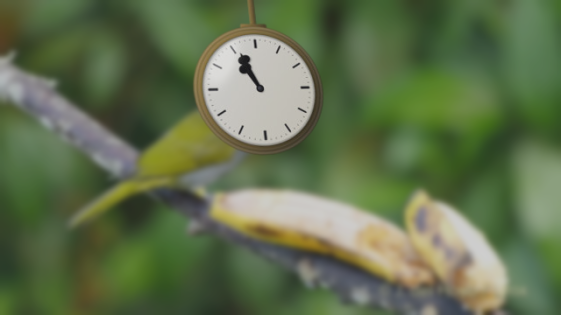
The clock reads 10h56
